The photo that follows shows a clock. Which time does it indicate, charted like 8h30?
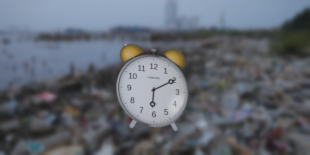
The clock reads 6h10
